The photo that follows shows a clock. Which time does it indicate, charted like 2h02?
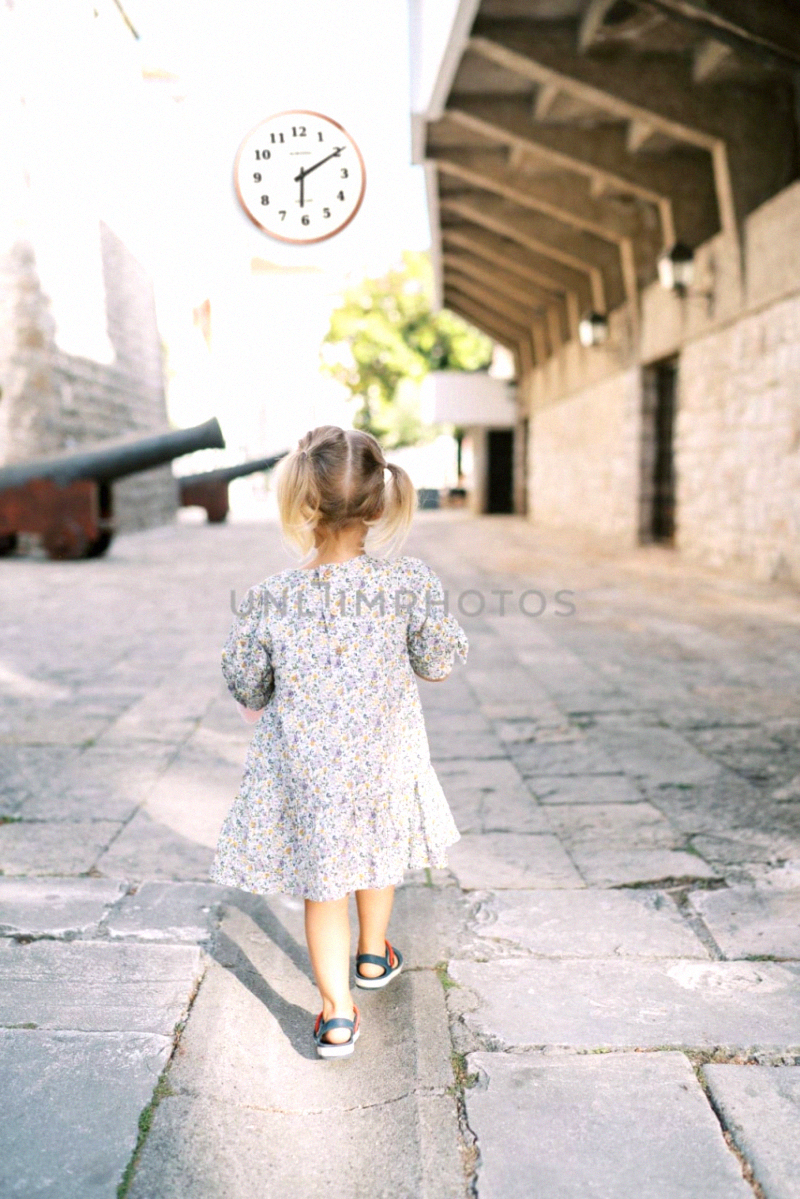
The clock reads 6h10
